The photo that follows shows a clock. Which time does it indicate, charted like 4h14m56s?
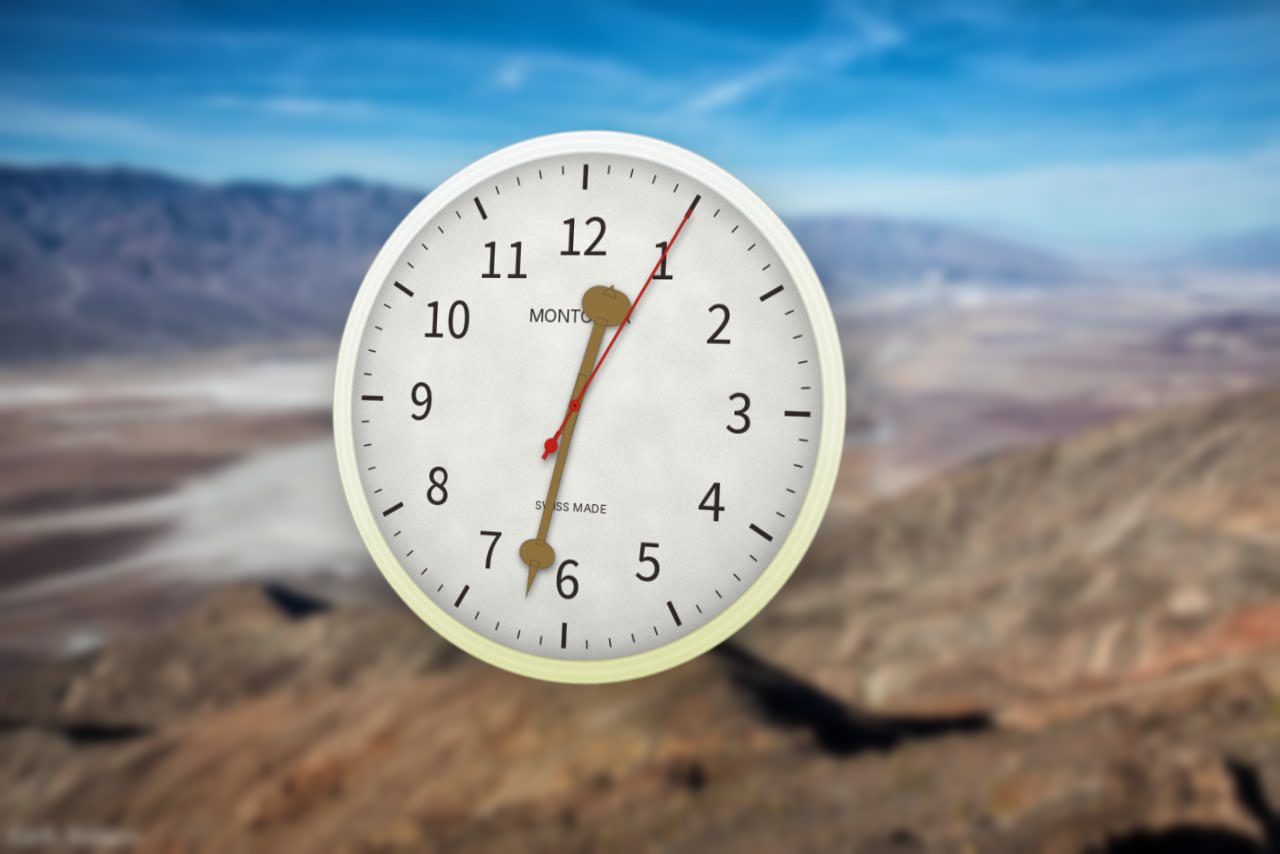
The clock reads 12h32m05s
